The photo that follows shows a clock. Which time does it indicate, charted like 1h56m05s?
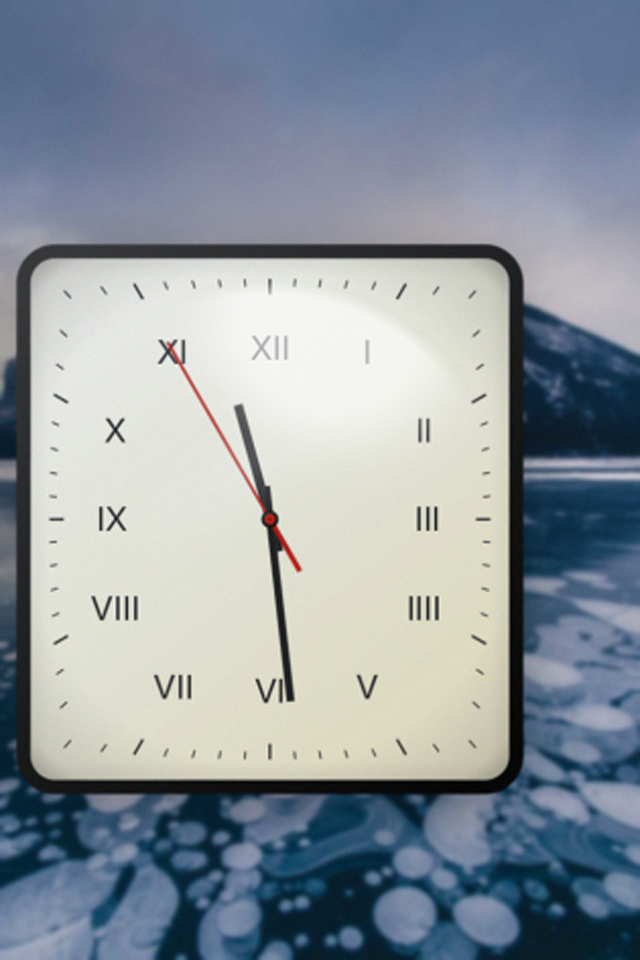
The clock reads 11h28m55s
